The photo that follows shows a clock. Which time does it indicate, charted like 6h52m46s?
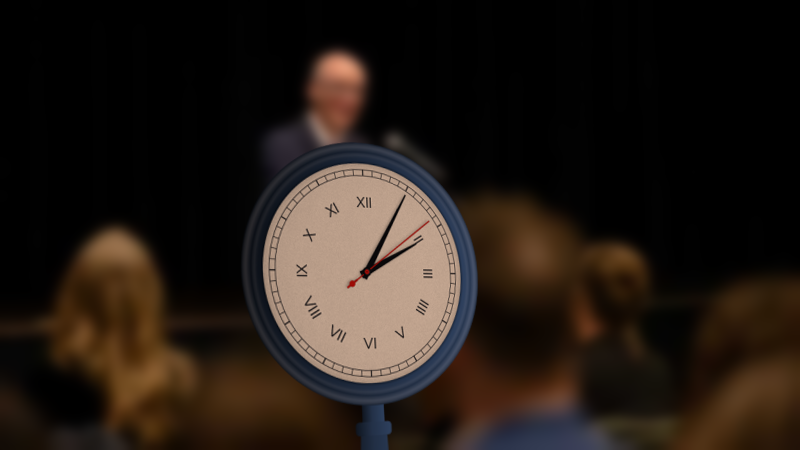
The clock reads 2h05m09s
